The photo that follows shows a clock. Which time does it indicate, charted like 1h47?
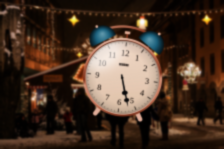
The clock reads 5h27
